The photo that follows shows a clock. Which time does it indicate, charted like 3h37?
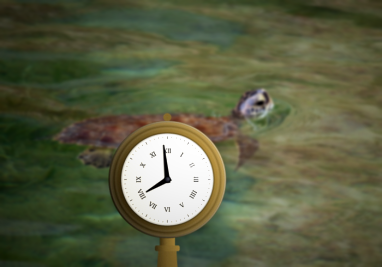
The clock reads 7h59
